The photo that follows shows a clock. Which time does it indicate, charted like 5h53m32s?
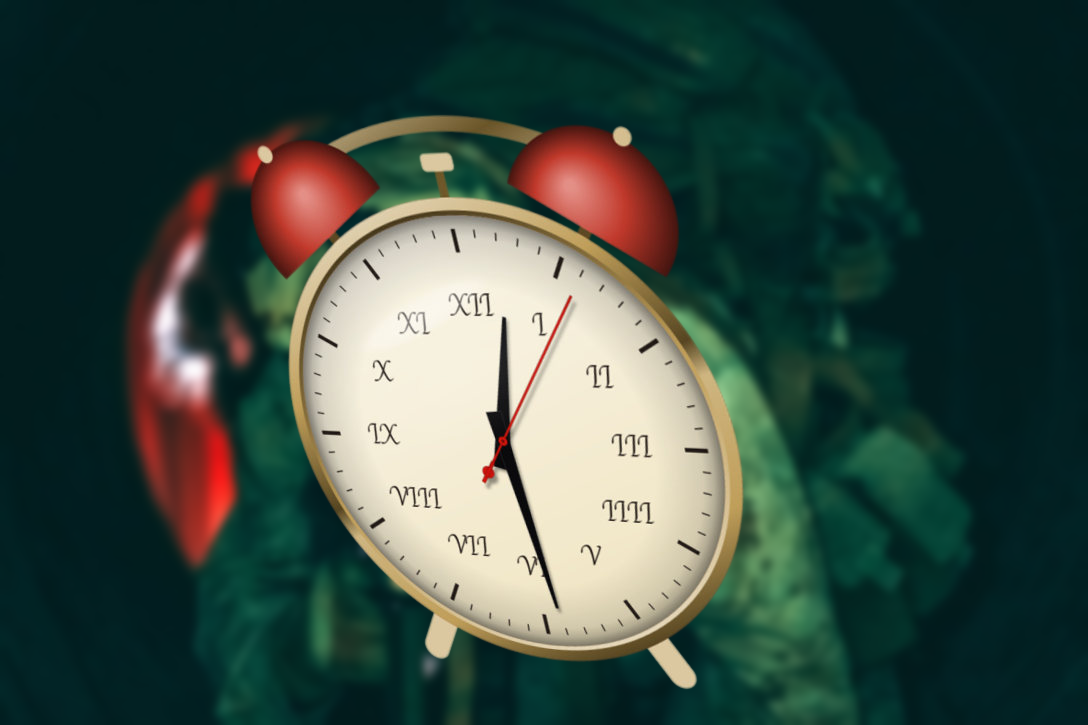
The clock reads 12h29m06s
